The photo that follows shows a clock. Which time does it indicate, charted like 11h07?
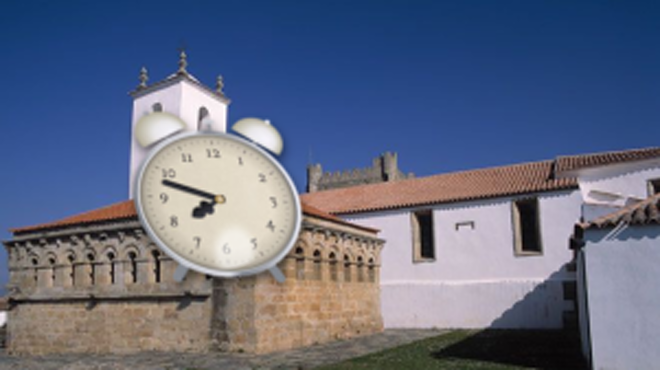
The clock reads 7h48
